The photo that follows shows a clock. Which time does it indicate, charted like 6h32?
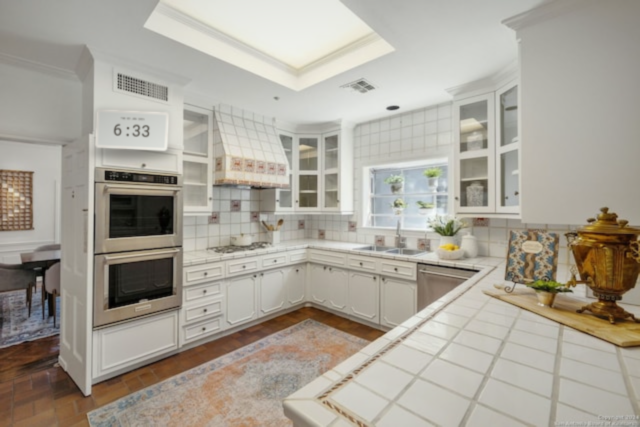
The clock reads 6h33
